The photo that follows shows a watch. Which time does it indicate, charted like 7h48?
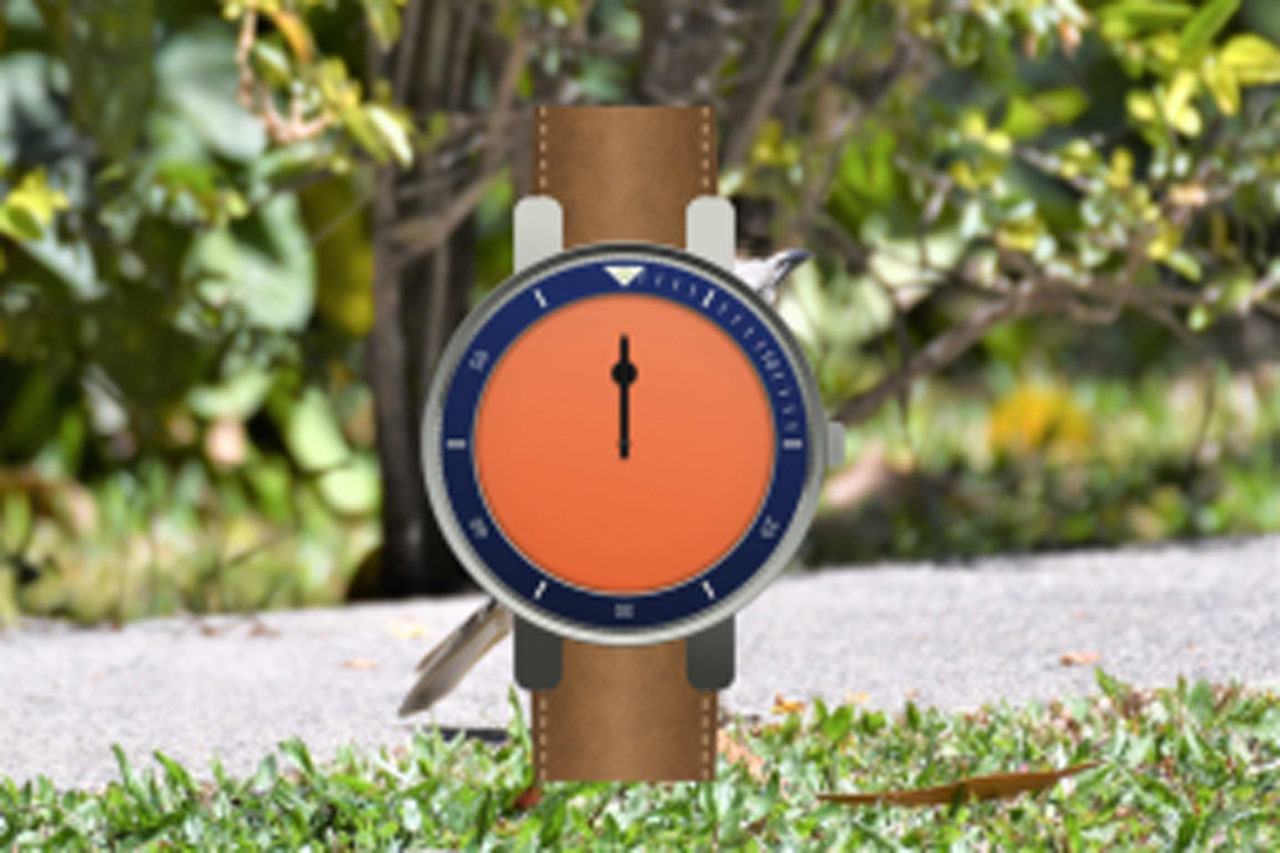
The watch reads 12h00
